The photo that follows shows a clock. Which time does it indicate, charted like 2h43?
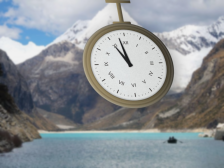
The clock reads 10h58
